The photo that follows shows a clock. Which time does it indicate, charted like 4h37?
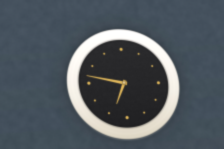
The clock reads 6h47
